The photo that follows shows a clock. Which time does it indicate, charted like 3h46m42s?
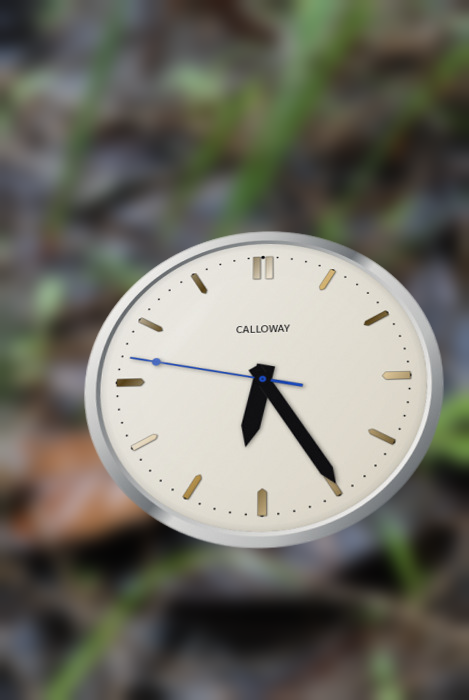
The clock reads 6h24m47s
